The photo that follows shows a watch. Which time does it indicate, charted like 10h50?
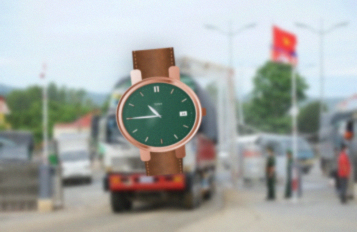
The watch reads 10h45
